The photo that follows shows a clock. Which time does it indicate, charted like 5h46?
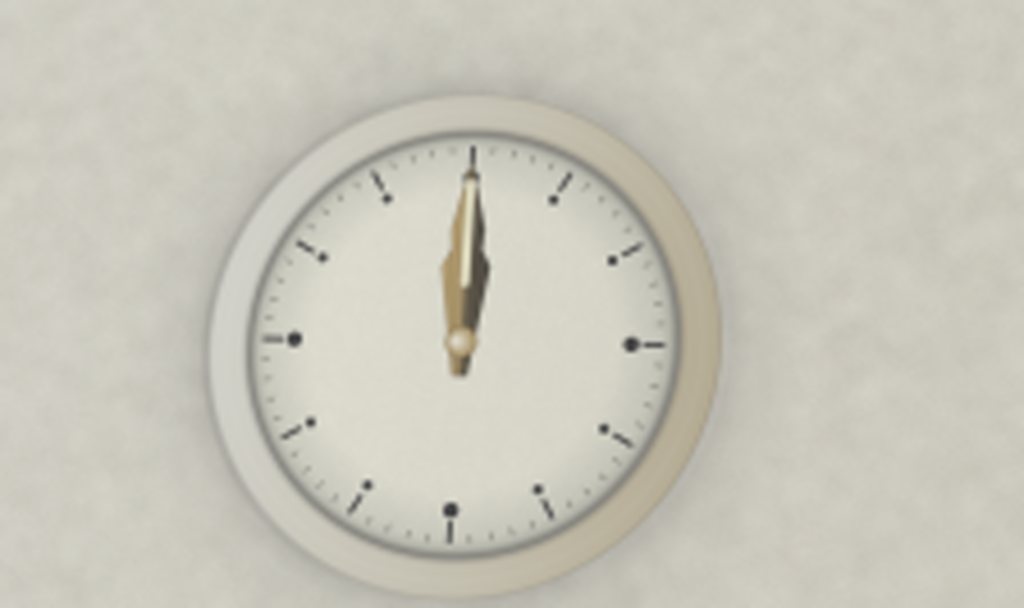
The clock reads 12h00
